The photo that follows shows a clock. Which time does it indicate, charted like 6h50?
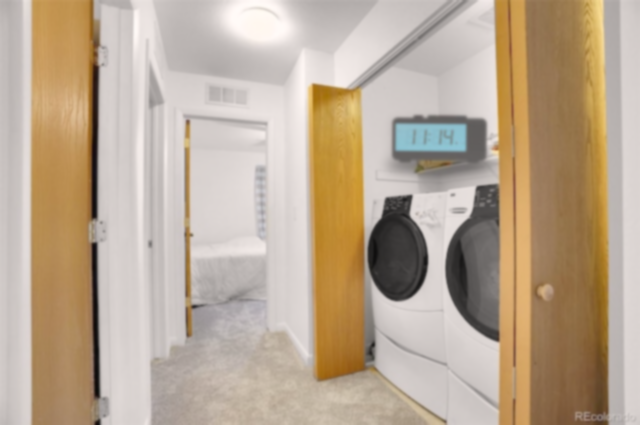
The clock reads 11h14
